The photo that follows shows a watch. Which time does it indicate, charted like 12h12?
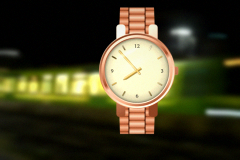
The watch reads 7h53
